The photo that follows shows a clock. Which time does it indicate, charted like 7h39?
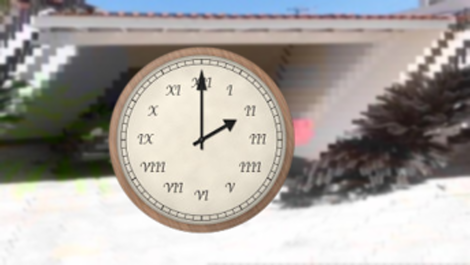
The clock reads 2h00
